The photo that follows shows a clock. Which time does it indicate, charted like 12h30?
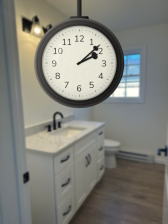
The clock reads 2h08
